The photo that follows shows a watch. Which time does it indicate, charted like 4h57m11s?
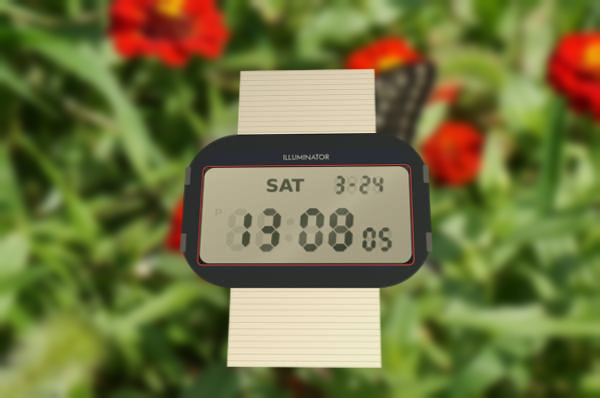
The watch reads 13h08m05s
